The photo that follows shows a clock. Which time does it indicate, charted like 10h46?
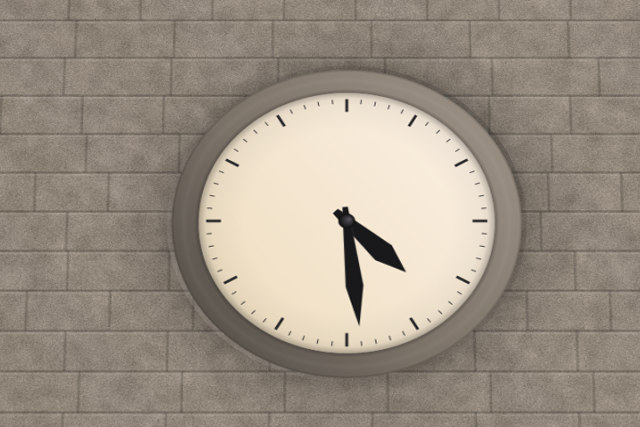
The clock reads 4h29
